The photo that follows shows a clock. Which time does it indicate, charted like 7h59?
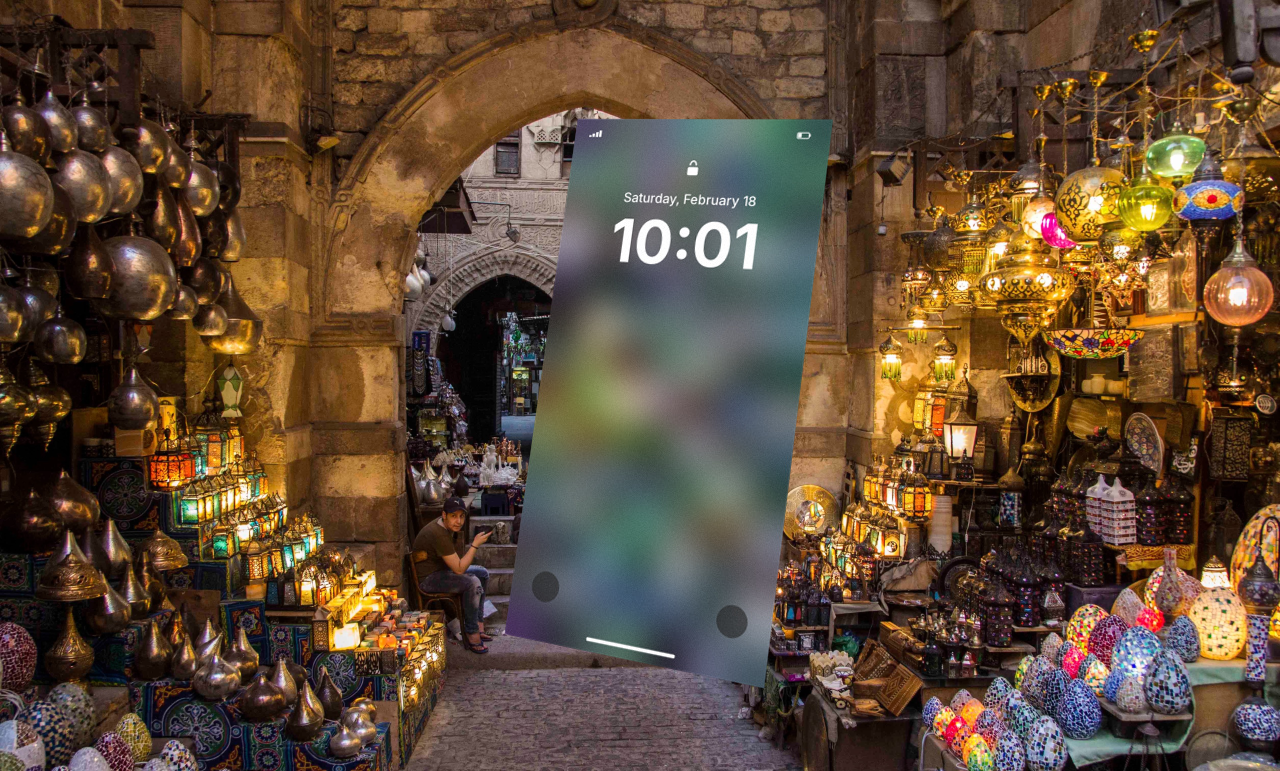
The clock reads 10h01
